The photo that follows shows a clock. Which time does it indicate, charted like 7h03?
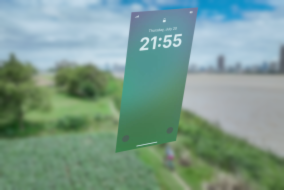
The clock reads 21h55
